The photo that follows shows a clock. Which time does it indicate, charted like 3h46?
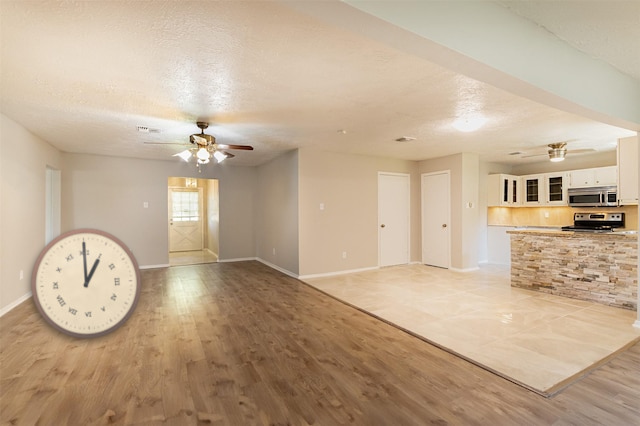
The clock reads 1h00
